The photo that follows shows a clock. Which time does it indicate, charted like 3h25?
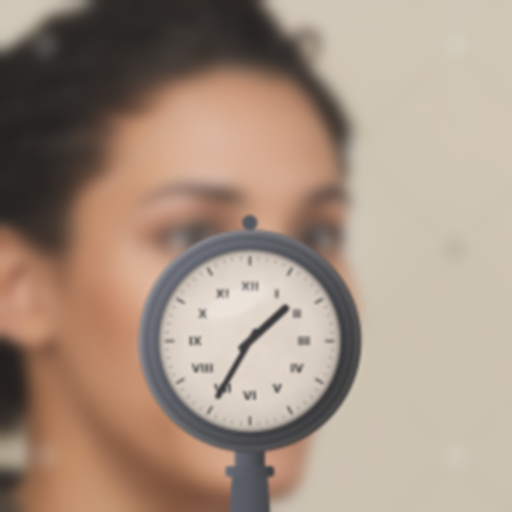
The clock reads 1h35
